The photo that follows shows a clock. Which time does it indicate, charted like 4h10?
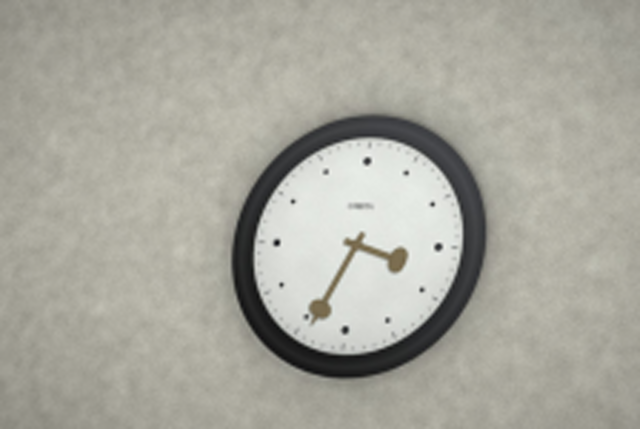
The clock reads 3h34
